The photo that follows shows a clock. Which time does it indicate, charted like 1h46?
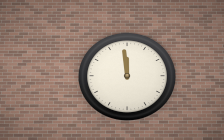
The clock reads 11h59
